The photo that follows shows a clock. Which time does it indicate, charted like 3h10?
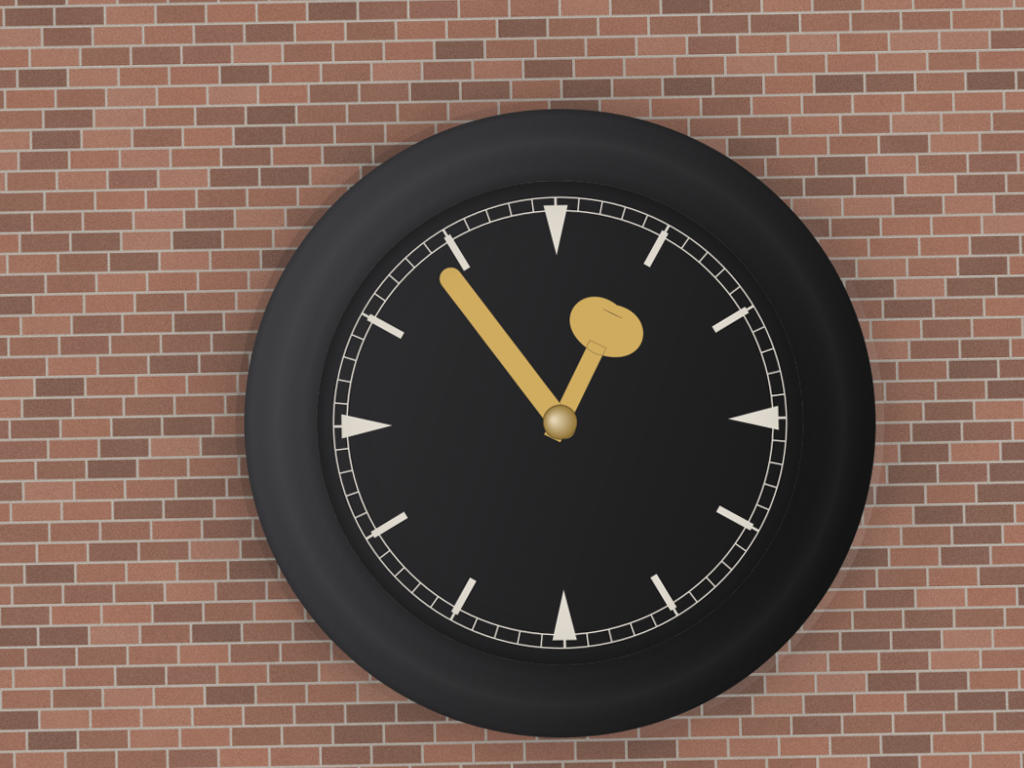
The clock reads 12h54
